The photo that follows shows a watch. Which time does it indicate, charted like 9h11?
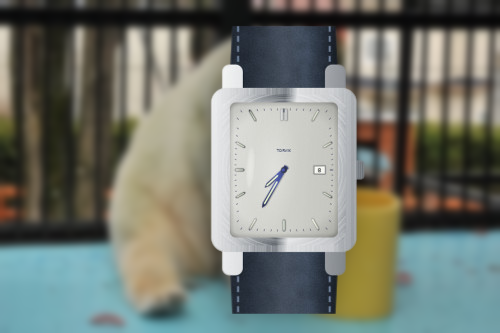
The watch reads 7h35
